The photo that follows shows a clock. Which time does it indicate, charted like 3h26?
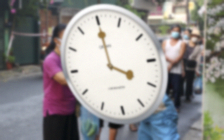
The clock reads 4h00
